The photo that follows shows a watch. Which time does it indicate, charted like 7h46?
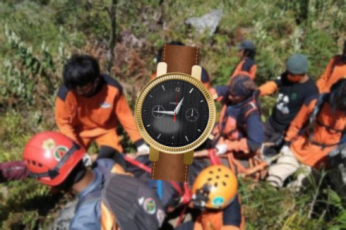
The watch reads 12h45
